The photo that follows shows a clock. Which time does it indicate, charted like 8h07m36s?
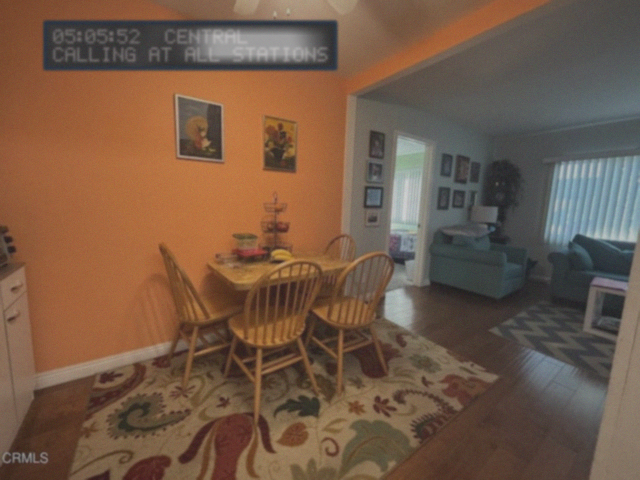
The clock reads 5h05m52s
